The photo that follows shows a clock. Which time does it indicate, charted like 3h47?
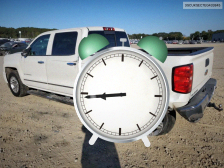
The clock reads 8h44
